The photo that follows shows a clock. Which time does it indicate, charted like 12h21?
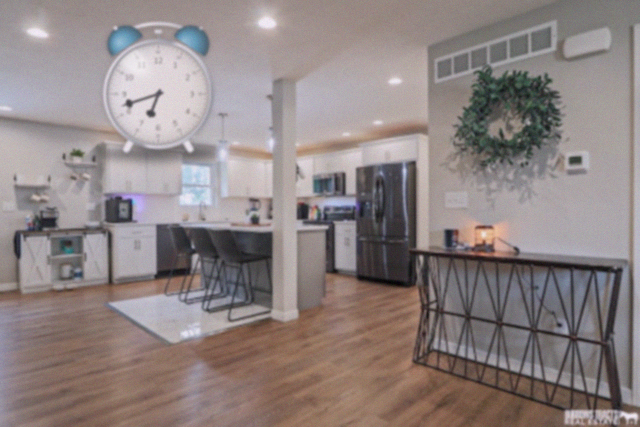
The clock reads 6h42
